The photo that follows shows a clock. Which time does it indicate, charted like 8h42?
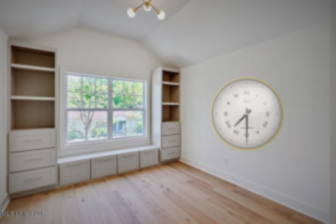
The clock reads 7h30
